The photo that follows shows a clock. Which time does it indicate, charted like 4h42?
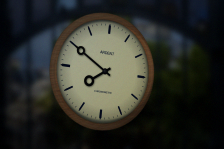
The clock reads 7h50
